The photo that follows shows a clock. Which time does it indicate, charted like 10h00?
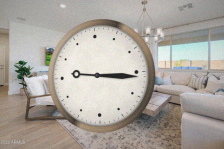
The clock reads 9h16
